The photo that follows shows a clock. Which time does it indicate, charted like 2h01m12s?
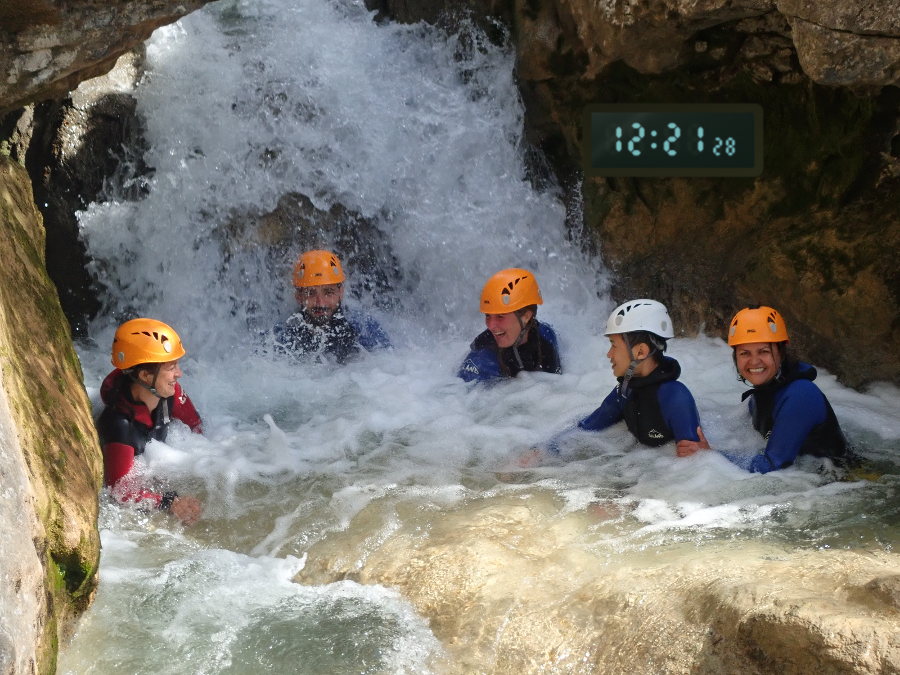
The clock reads 12h21m28s
